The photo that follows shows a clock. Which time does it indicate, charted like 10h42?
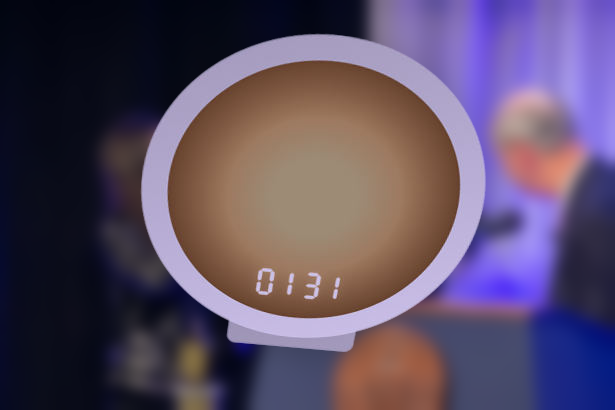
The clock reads 1h31
